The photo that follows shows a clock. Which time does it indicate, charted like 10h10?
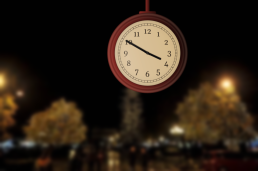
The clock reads 3h50
